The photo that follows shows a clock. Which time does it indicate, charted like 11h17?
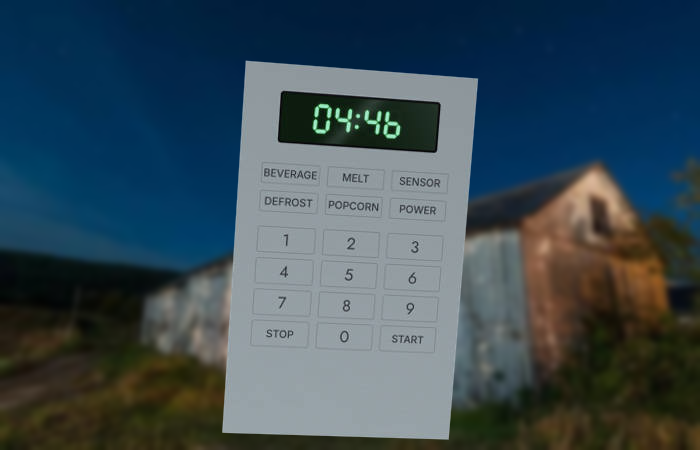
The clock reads 4h46
